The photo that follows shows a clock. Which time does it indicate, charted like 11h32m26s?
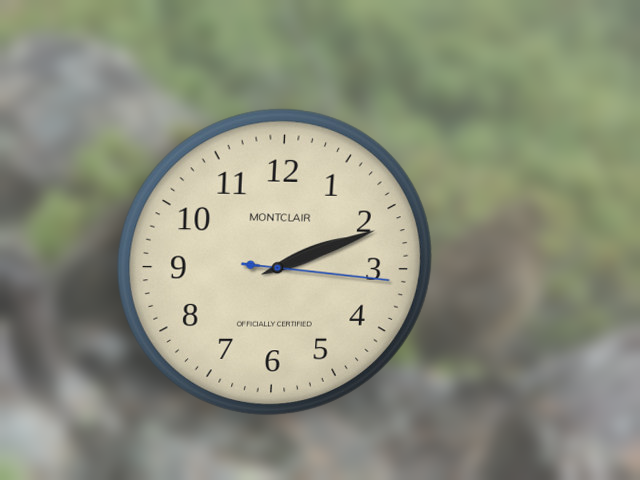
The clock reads 2h11m16s
